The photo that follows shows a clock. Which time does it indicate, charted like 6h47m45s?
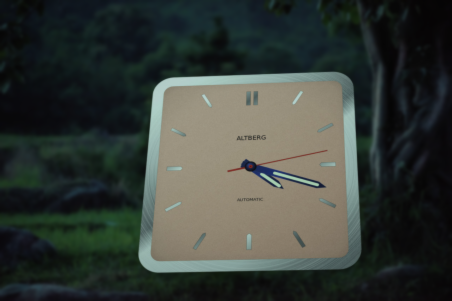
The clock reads 4h18m13s
